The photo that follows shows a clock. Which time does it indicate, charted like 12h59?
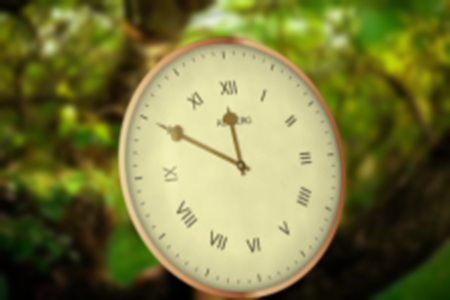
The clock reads 11h50
